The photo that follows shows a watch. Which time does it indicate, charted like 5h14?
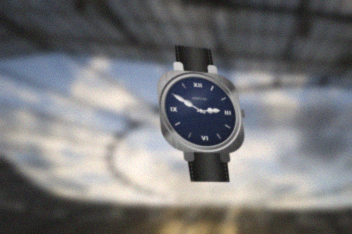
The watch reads 2h50
